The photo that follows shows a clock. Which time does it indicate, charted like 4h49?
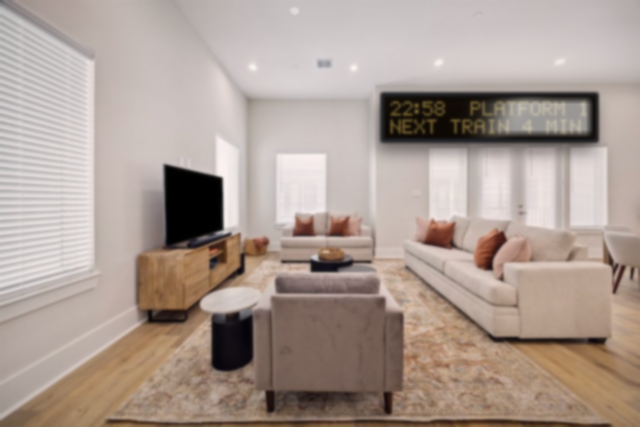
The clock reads 22h58
